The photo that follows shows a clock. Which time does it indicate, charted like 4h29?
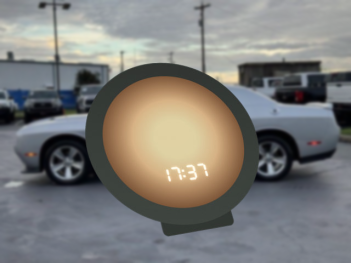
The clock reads 17h37
